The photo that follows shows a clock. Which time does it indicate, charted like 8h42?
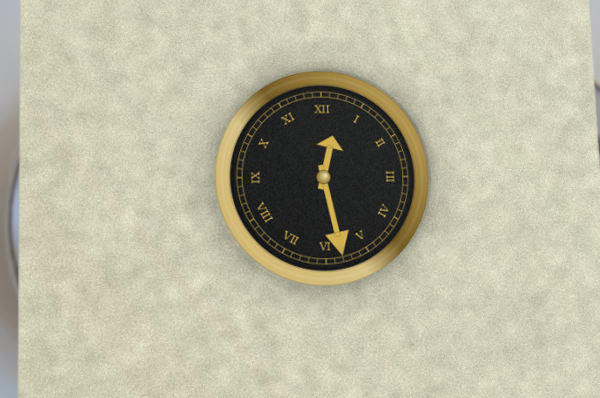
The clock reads 12h28
